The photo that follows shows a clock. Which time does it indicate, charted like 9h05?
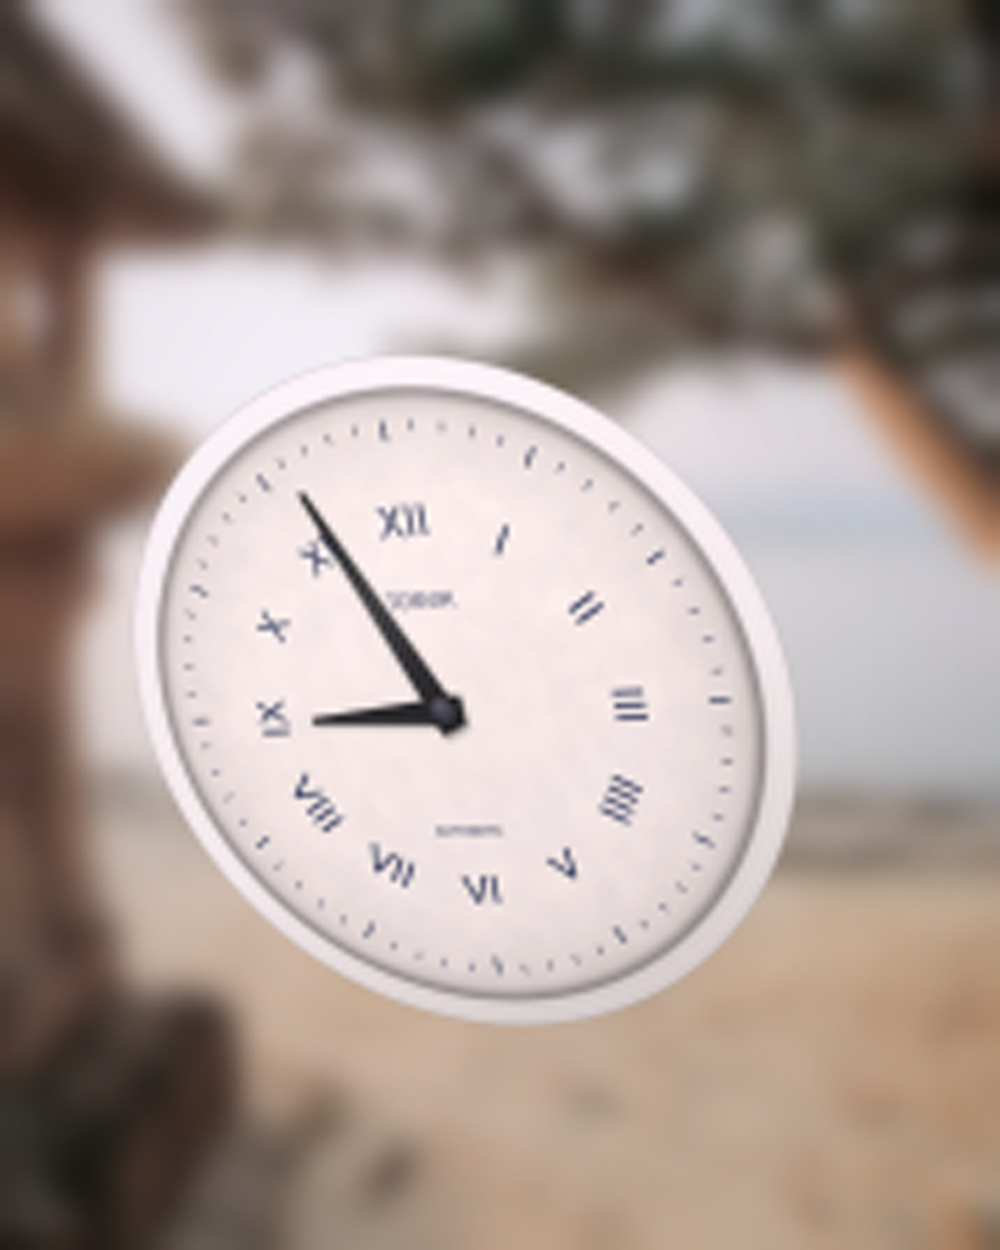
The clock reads 8h56
